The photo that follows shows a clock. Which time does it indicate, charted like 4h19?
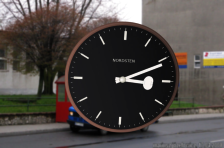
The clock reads 3h11
